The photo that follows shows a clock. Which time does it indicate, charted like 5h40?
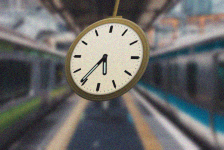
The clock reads 5h36
